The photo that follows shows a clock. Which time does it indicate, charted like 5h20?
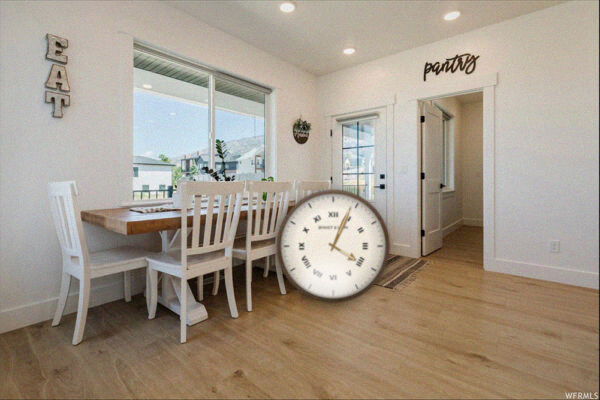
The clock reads 4h04
